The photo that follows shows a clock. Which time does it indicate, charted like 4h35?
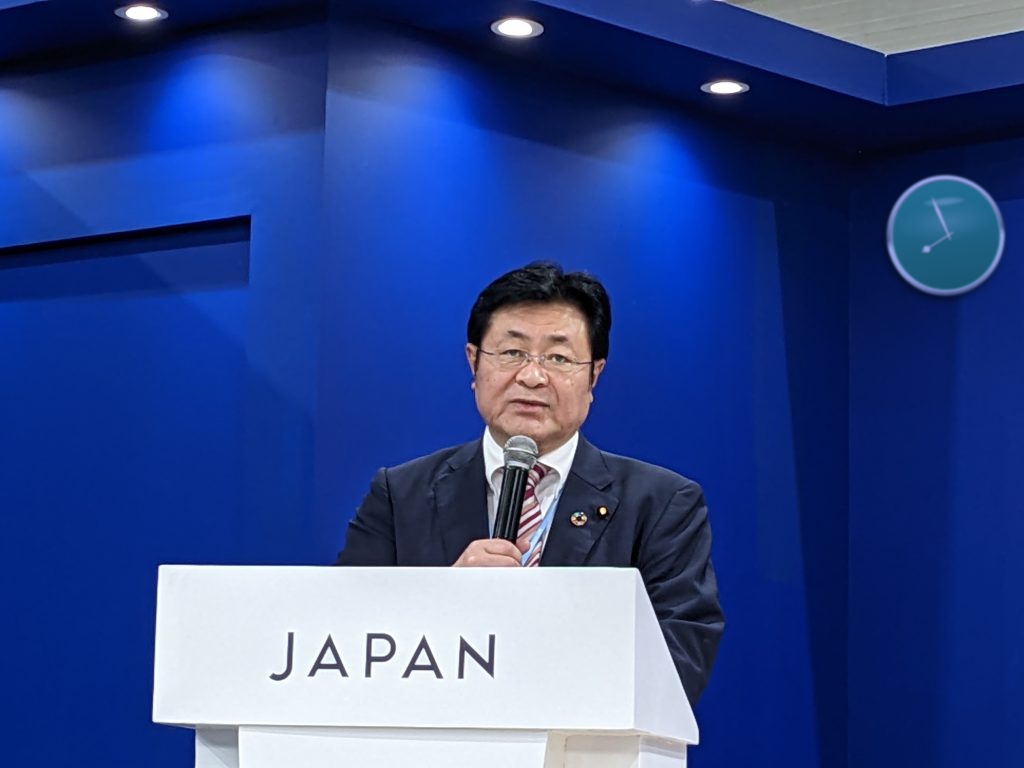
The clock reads 7h56
